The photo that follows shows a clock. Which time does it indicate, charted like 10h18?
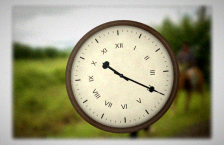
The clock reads 10h20
